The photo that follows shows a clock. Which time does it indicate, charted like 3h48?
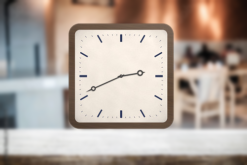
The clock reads 2h41
